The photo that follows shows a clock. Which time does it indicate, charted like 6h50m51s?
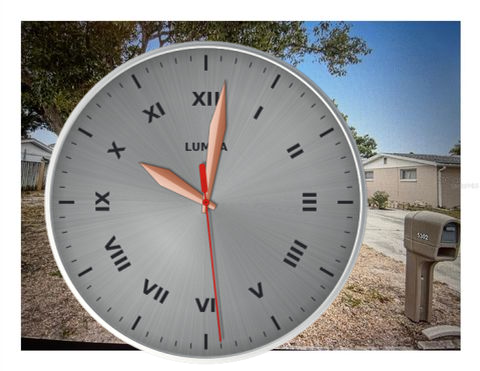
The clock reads 10h01m29s
